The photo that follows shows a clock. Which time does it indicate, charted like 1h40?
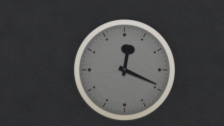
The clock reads 12h19
